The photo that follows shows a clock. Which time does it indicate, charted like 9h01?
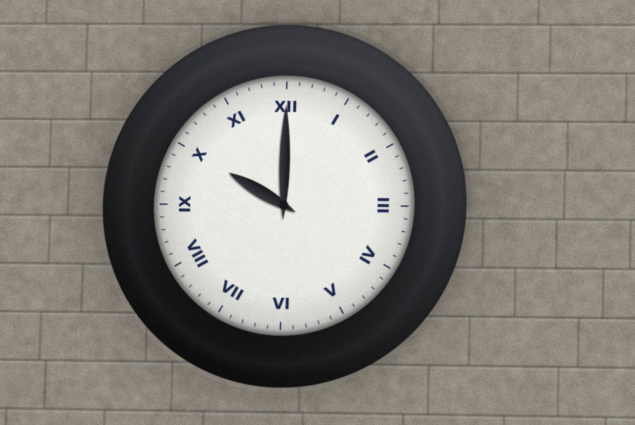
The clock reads 10h00
